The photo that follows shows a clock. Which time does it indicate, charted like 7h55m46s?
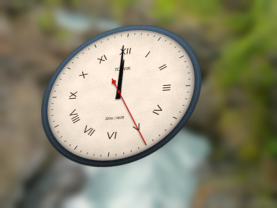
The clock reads 11h59m25s
